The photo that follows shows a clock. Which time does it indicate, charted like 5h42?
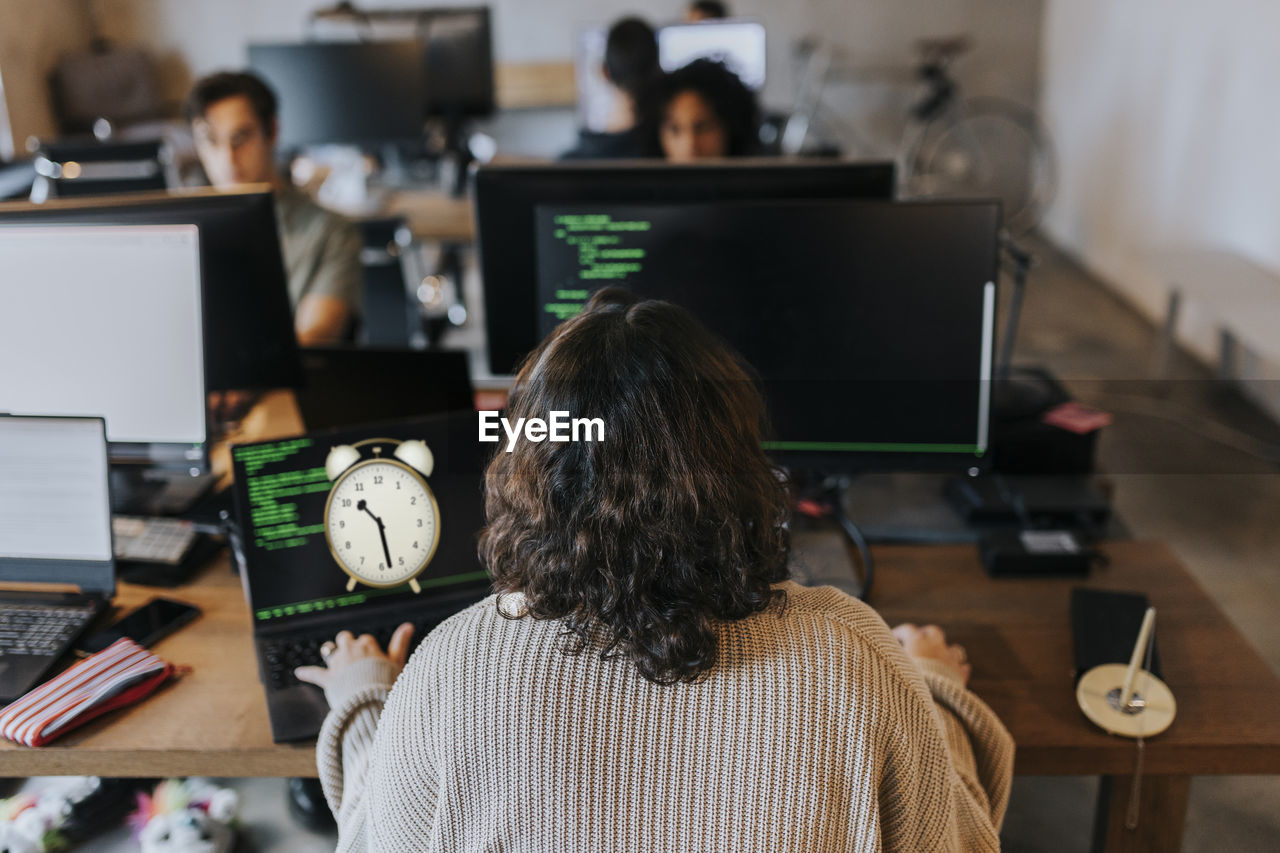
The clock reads 10h28
